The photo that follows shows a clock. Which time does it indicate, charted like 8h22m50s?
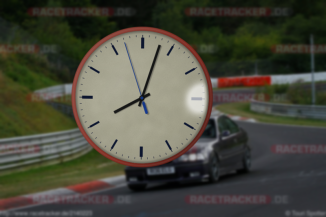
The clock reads 8h02m57s
